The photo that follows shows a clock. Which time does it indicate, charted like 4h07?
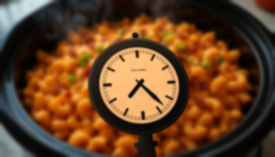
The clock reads 7h23
